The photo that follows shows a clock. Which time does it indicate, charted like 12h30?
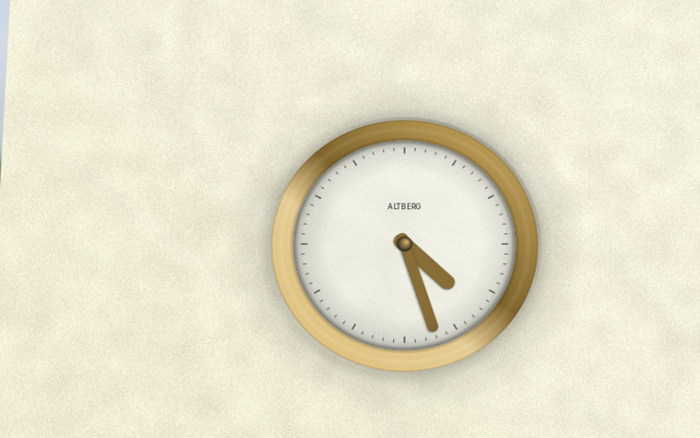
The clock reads 4h27
